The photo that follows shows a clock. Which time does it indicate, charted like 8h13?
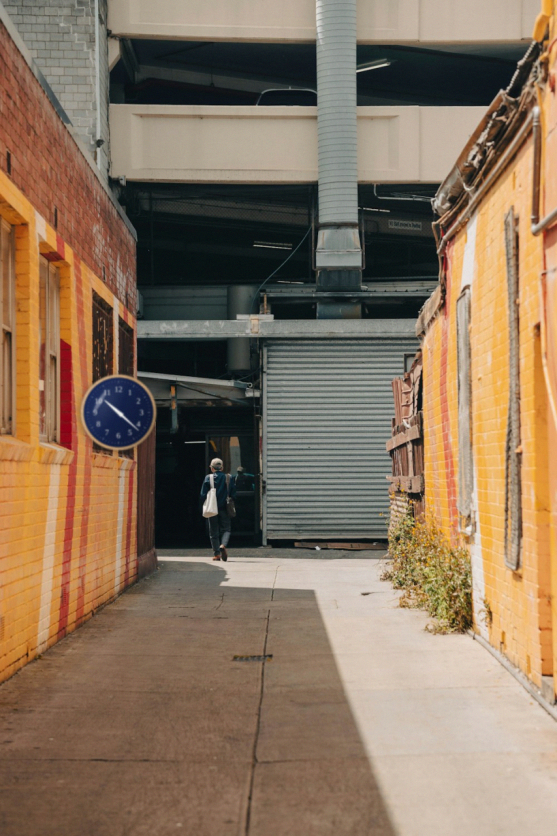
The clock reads 10h22
